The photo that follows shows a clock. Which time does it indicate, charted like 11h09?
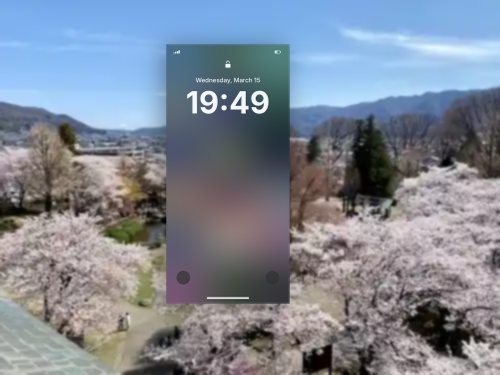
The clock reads 19h49
